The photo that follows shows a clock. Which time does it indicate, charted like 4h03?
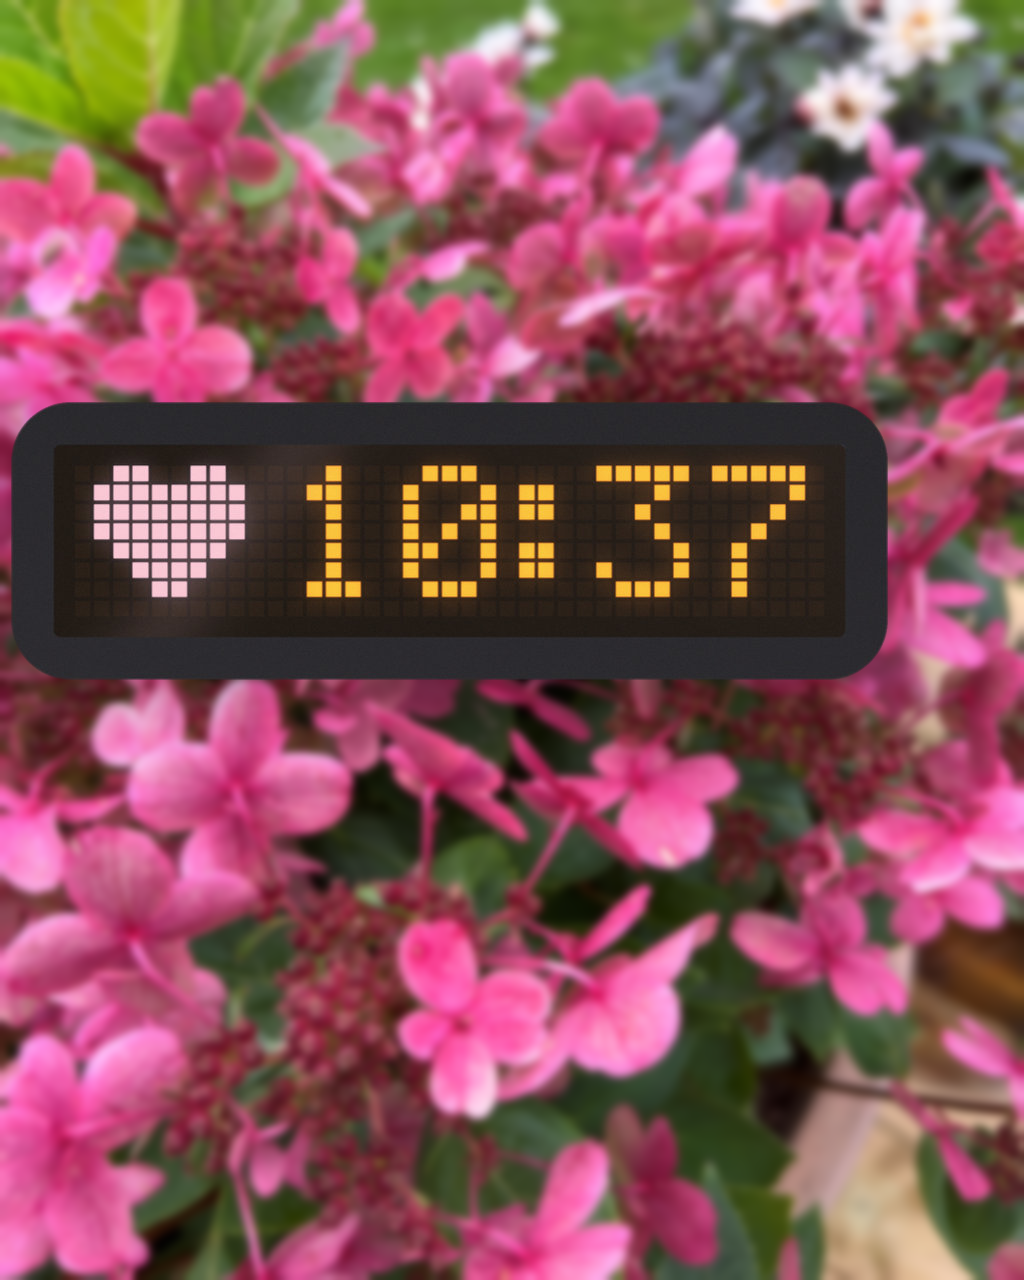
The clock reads 10h37
